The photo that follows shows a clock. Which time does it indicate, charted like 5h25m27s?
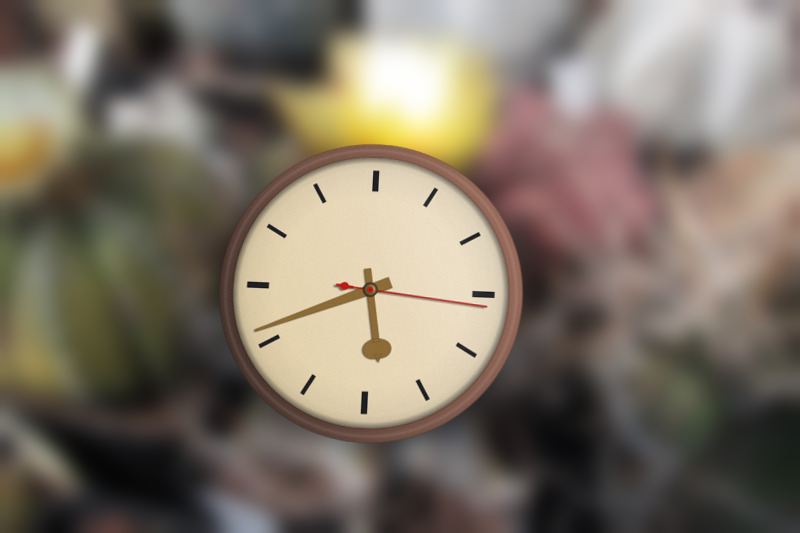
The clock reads 5h41m16s
